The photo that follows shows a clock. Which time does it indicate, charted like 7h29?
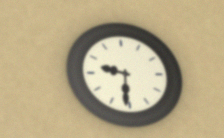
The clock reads 9h31
